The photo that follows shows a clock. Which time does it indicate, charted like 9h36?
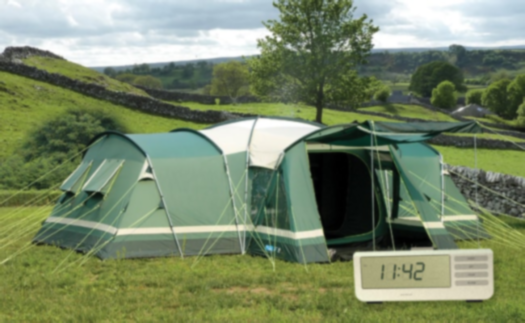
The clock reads 11h42
